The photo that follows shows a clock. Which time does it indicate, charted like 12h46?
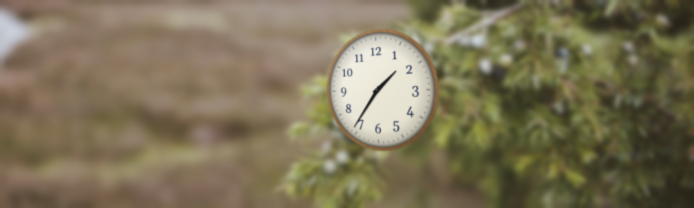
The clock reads 1h36
